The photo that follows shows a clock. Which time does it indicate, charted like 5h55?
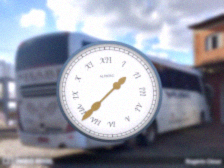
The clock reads 1h38
